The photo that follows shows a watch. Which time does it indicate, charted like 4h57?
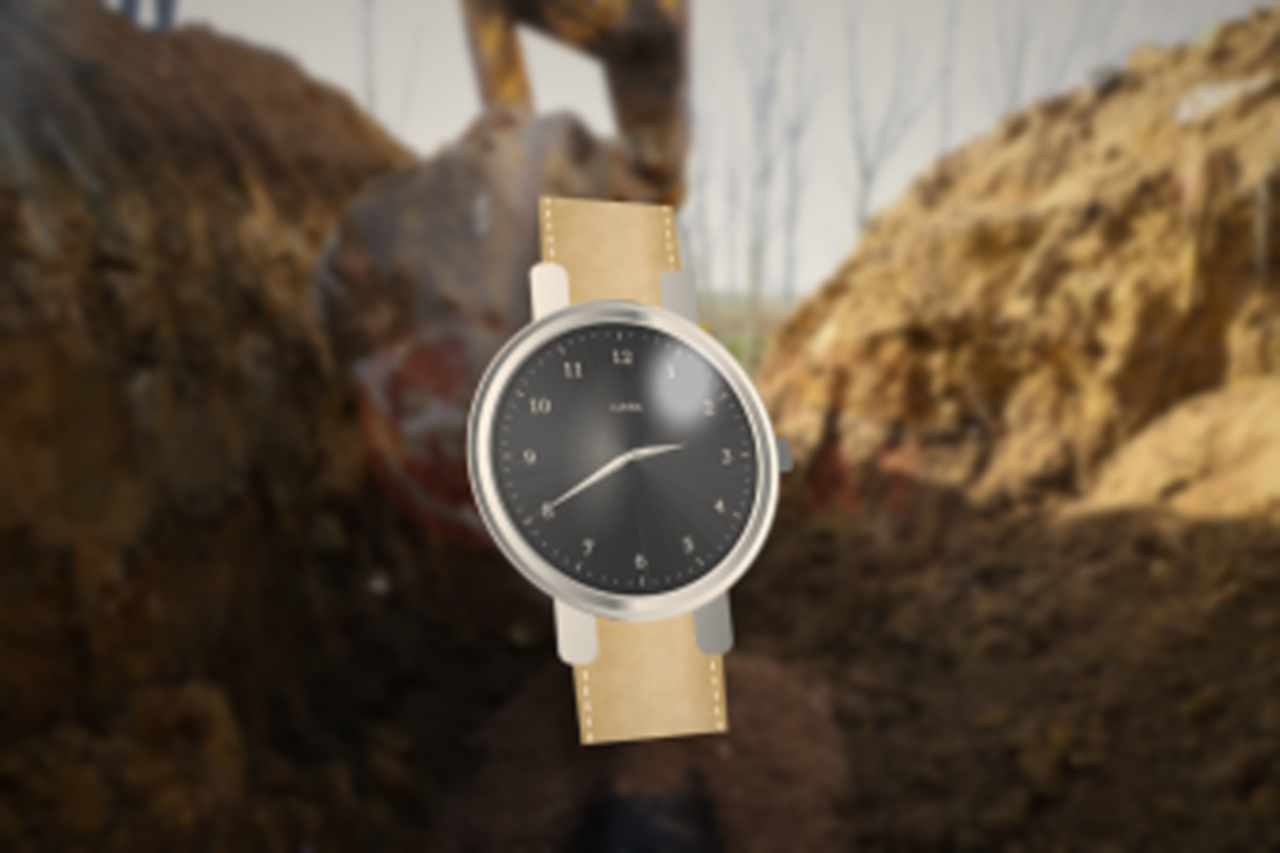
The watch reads 2h40
